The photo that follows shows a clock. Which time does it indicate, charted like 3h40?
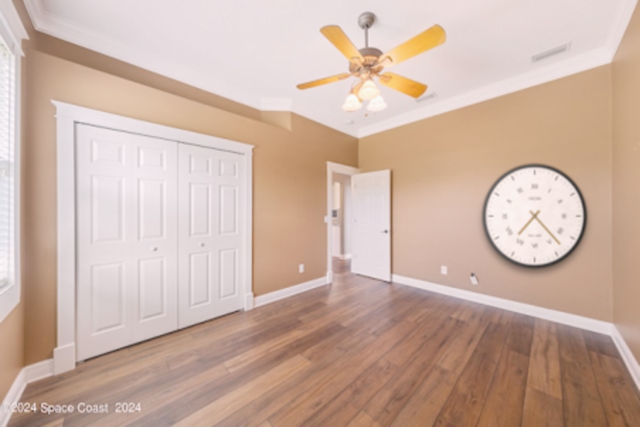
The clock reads 7h23
